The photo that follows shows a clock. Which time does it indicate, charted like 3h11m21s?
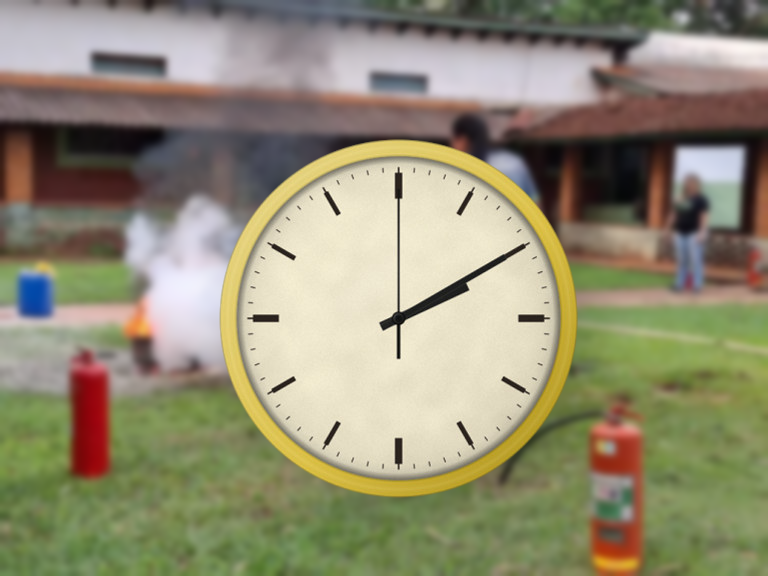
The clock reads 2h10m00s
